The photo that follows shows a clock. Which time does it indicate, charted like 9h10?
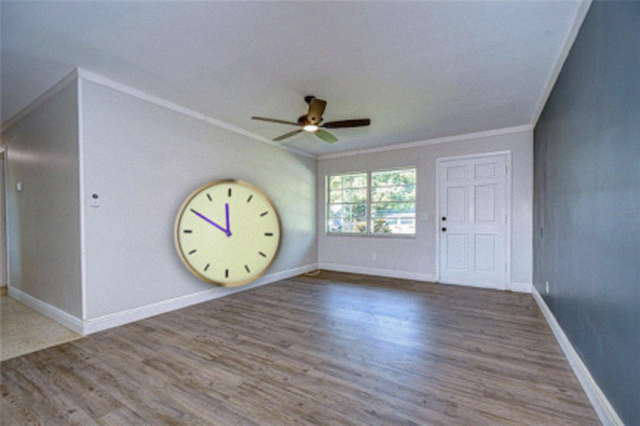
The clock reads 11h50
